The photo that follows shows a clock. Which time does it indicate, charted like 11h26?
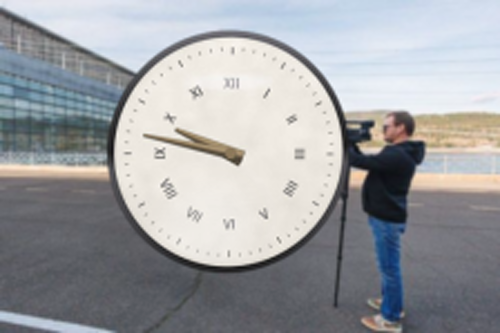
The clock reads 9h47
